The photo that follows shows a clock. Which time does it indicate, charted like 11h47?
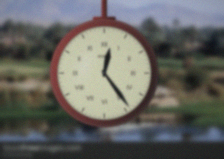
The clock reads 12h24
